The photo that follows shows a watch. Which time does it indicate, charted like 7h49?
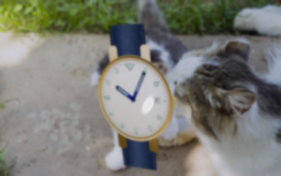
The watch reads 10h05
